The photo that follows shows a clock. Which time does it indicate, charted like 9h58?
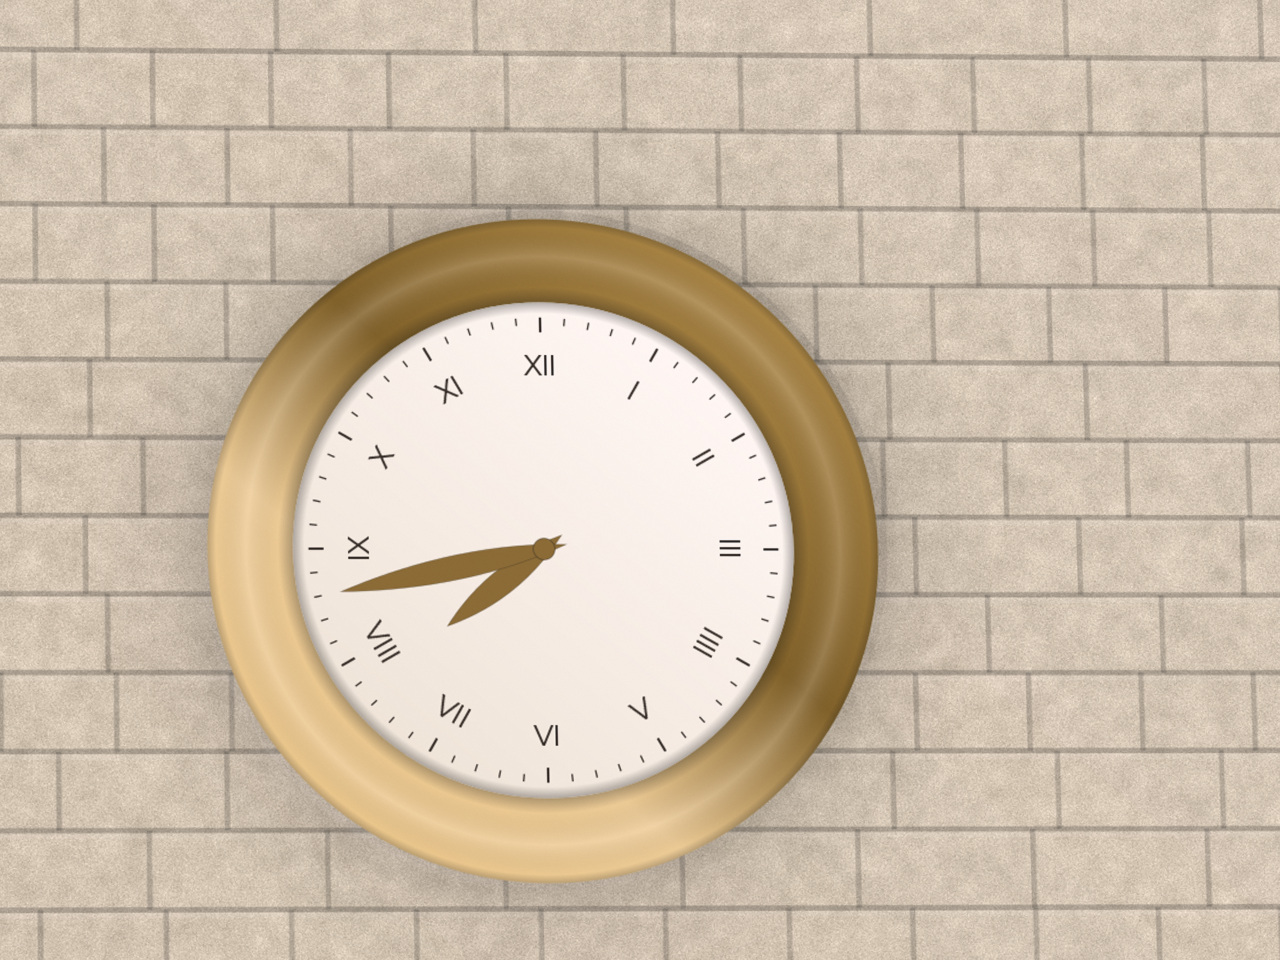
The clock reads 7h43
